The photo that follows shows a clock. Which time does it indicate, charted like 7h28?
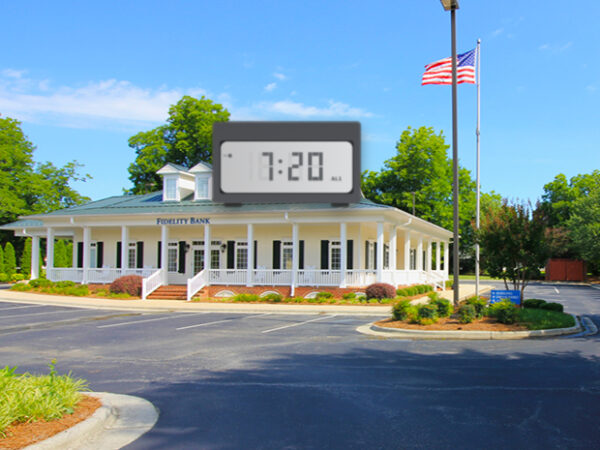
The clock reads 7h20
